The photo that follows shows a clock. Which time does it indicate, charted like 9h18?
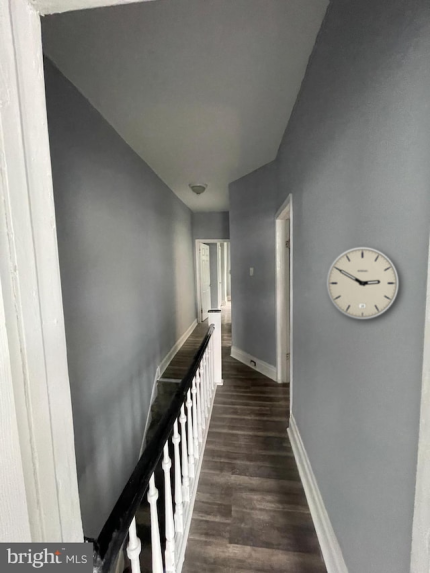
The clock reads 2h50
